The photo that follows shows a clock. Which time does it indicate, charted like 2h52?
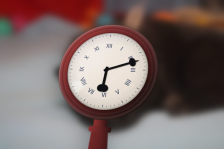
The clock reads 6h12
